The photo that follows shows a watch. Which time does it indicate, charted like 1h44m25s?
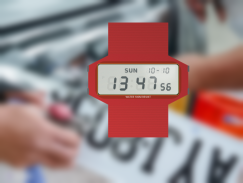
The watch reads 13h47m56s
